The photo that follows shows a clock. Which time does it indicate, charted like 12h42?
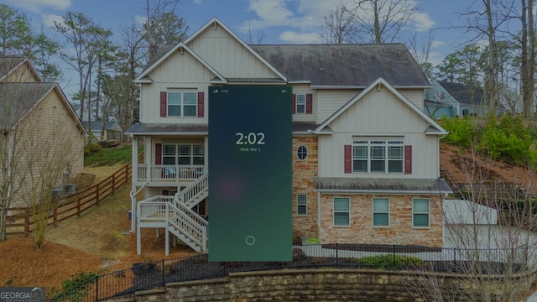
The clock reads 2h02
